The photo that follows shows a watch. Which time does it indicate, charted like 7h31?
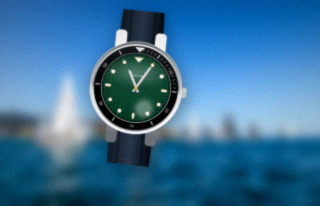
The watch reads 11h05
